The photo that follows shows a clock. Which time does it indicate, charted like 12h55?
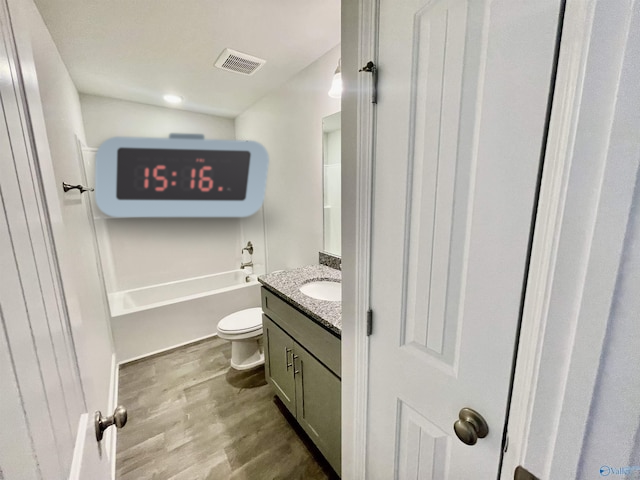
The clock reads 15h16
